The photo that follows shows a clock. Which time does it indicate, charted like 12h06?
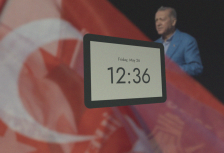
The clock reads 12h36
